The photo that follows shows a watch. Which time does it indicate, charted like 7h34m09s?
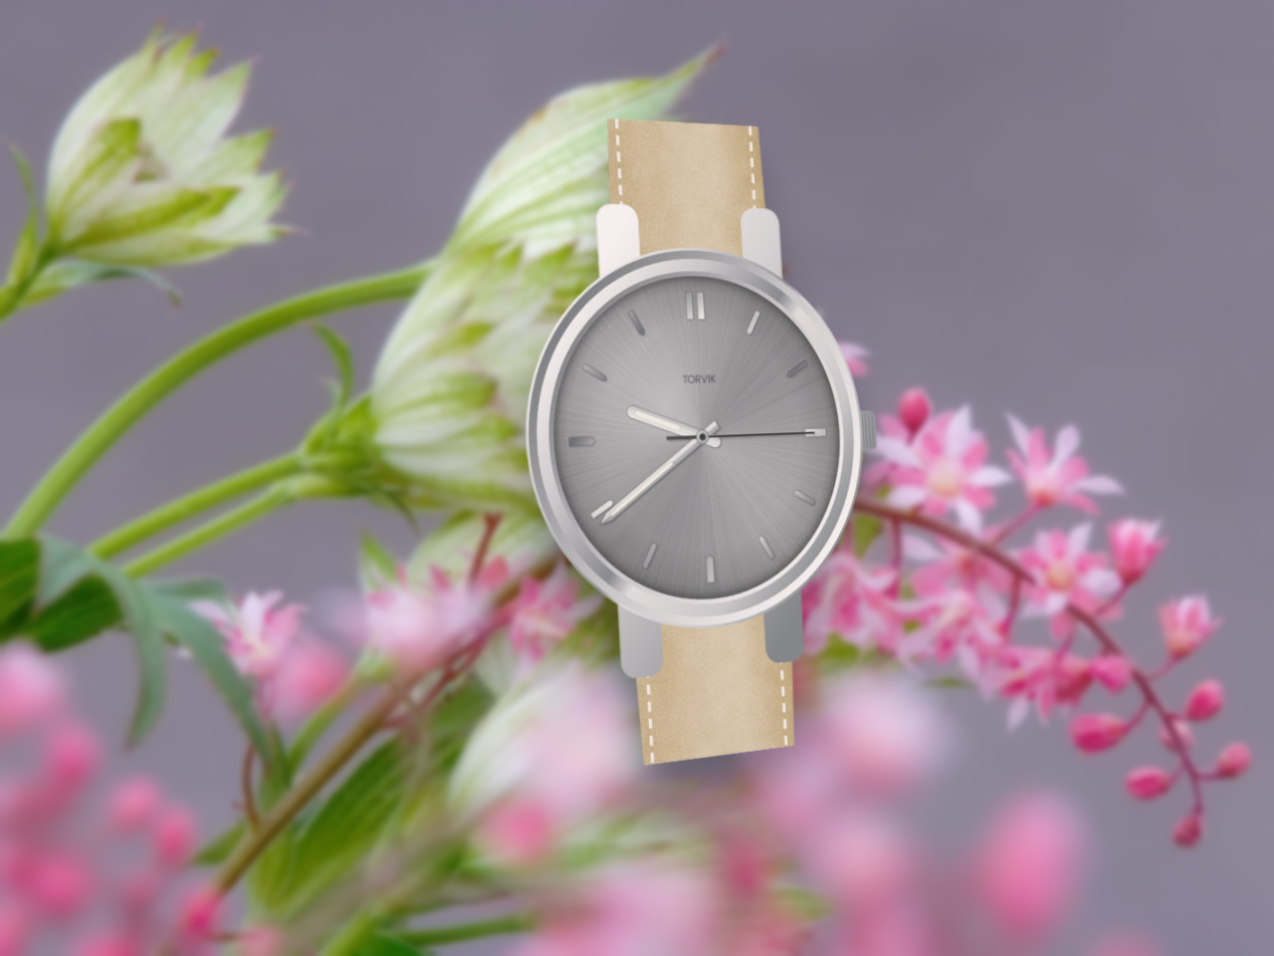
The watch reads 9h39m15s
